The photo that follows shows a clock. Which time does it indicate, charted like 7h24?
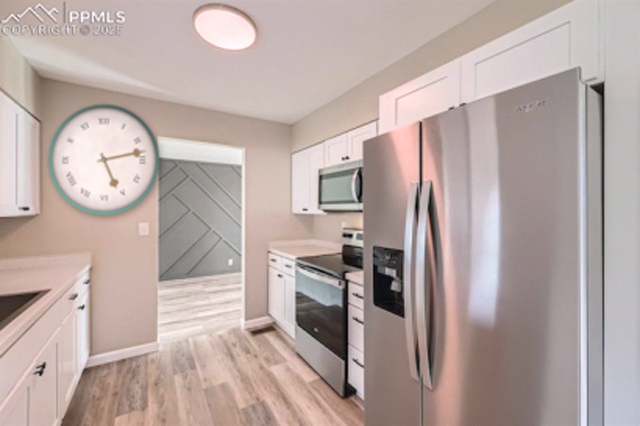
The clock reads 5h13
